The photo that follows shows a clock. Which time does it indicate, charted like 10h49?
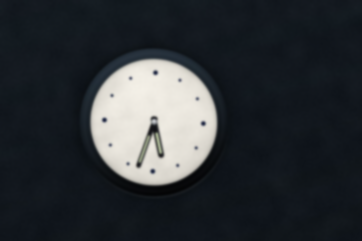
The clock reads 5h33
